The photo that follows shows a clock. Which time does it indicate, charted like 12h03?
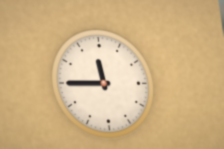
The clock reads 11h45
